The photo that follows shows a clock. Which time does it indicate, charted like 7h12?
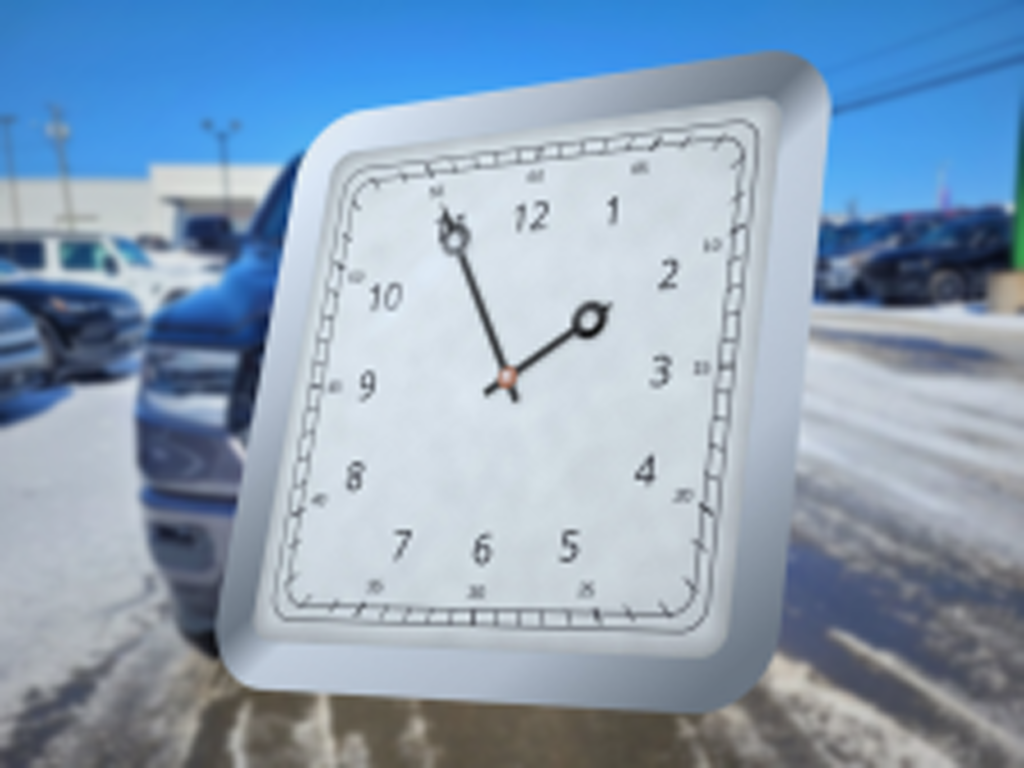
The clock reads 1h55
